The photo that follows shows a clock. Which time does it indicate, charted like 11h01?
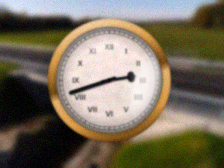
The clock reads 2h42
